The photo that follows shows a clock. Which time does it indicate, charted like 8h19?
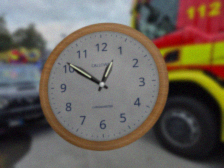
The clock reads 12h51
